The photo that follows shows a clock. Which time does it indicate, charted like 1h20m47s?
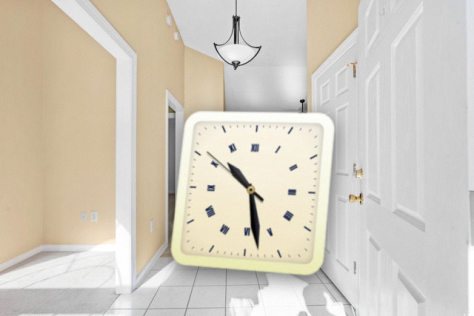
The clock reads 10h27m51s
